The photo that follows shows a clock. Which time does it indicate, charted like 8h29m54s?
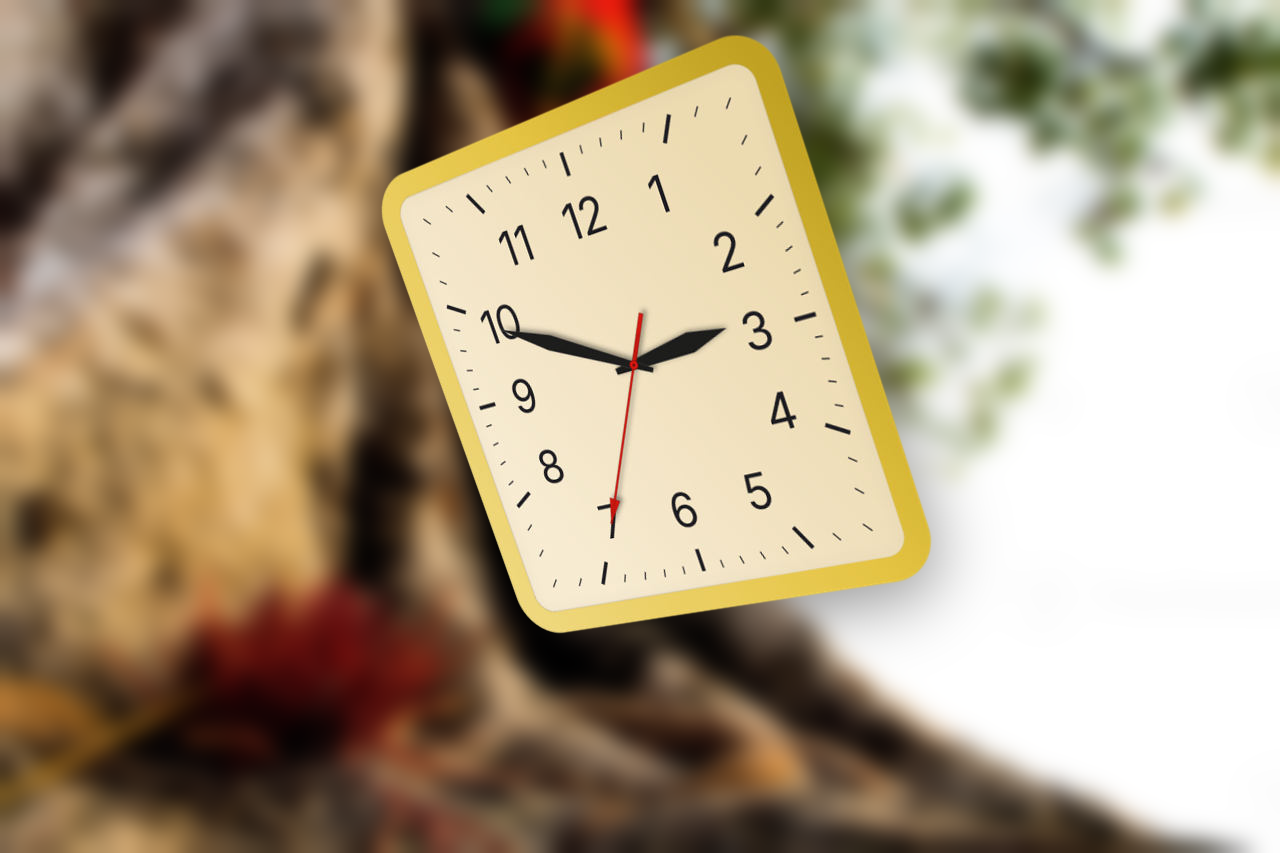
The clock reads 2h49m35s
